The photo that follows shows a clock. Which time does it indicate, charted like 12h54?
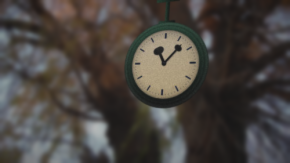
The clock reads 11h07
